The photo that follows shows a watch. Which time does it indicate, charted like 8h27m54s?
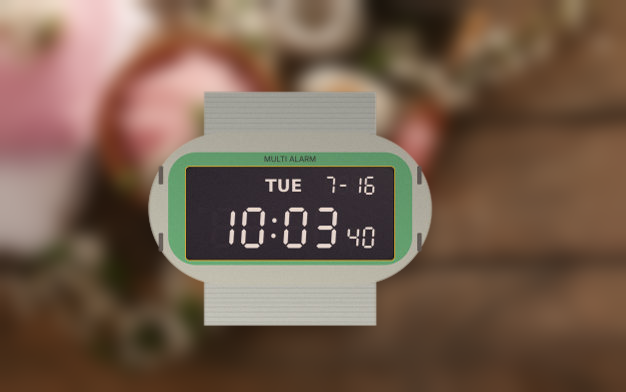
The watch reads 10h03m40s
